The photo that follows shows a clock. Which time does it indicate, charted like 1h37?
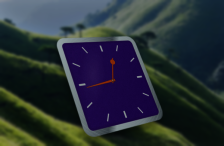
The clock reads 12h44
